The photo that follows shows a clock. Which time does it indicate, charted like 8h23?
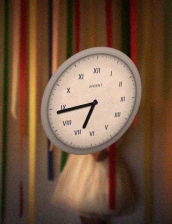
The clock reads 6h44
